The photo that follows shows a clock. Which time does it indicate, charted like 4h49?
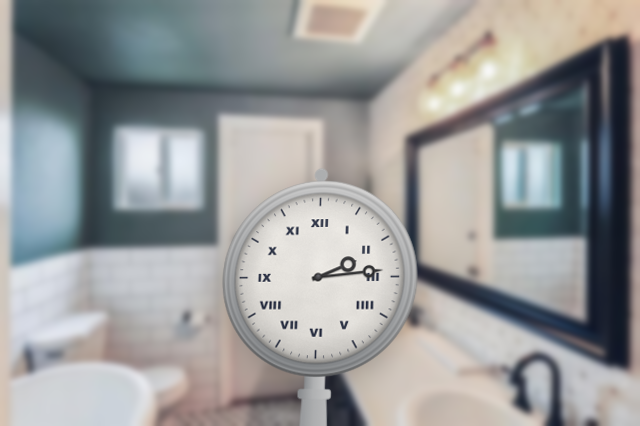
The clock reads 2h14
